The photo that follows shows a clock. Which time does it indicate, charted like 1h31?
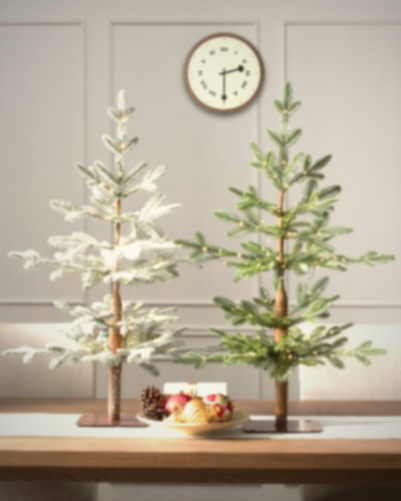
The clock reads 2h30
